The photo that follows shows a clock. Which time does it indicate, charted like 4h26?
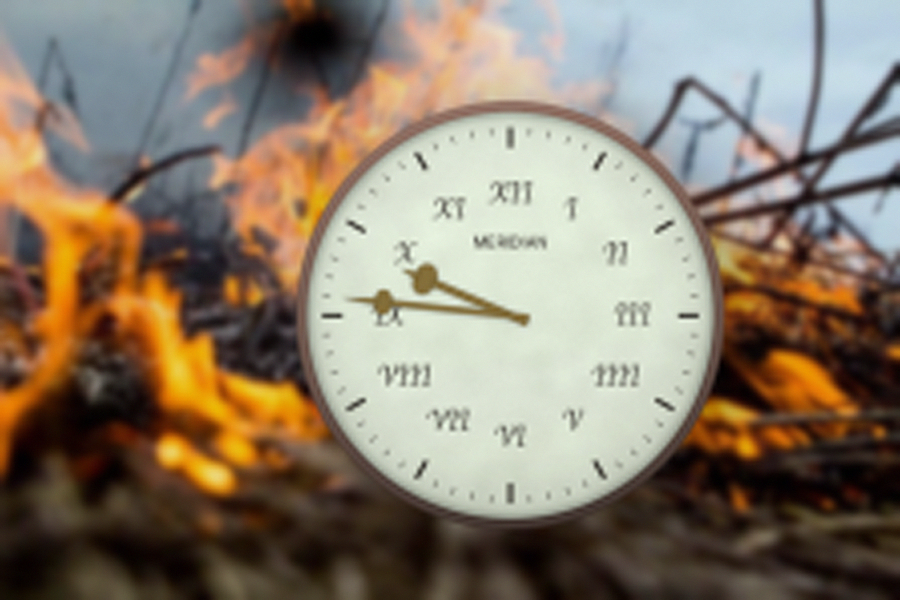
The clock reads 9h46
